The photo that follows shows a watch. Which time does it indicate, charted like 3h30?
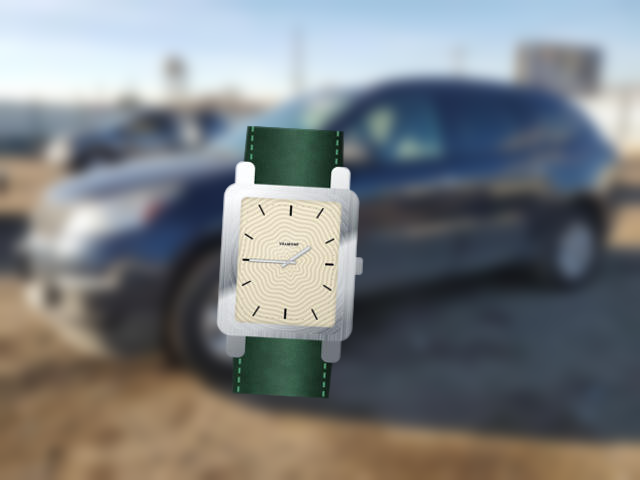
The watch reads 1h45
